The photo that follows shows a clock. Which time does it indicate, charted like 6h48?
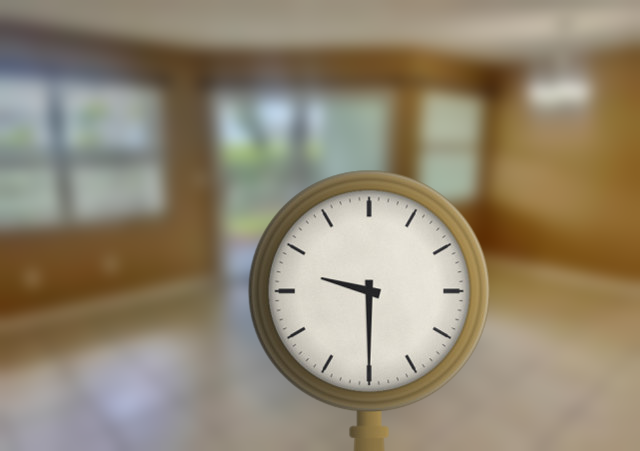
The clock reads 9h30
